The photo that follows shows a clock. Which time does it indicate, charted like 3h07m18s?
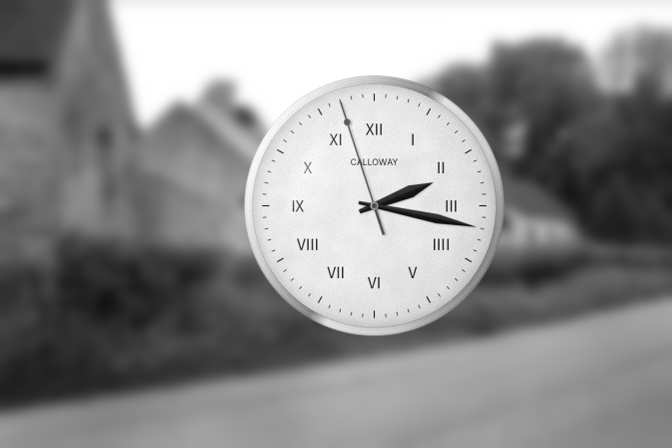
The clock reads 2h16m57s
